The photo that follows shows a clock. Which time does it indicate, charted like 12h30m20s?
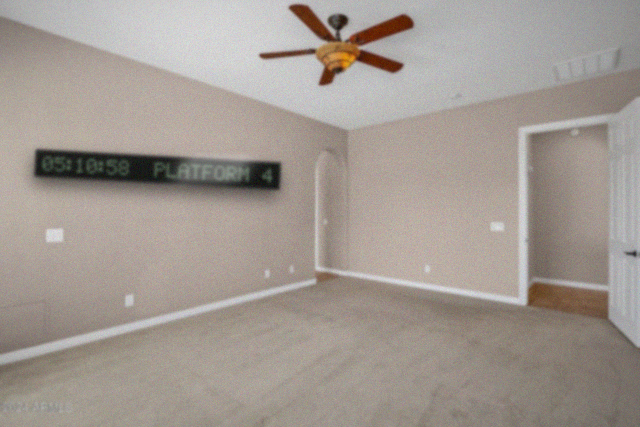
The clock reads 5h10m58s
